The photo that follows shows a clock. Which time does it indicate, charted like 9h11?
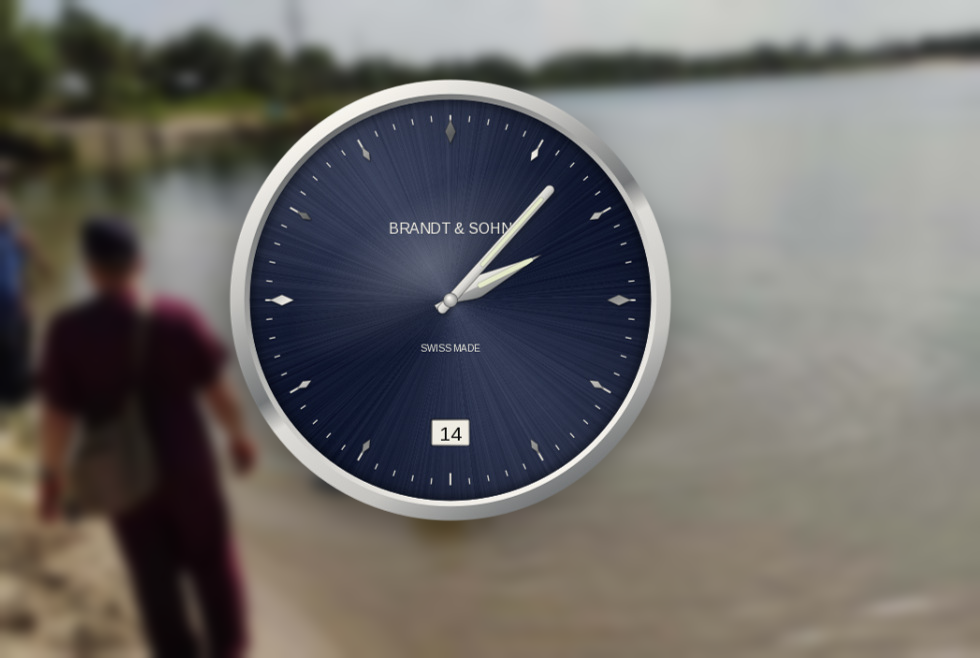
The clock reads 2h07
